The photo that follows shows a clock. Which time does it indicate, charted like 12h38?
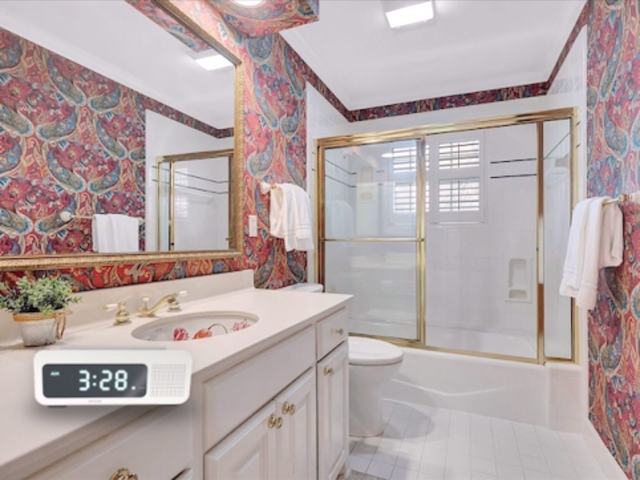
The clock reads 3h28
